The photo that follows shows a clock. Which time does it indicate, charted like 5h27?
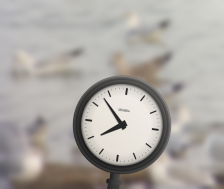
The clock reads 7h53
